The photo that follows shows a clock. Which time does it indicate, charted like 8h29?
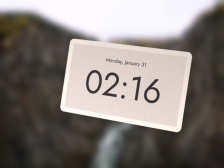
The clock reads 2h16
